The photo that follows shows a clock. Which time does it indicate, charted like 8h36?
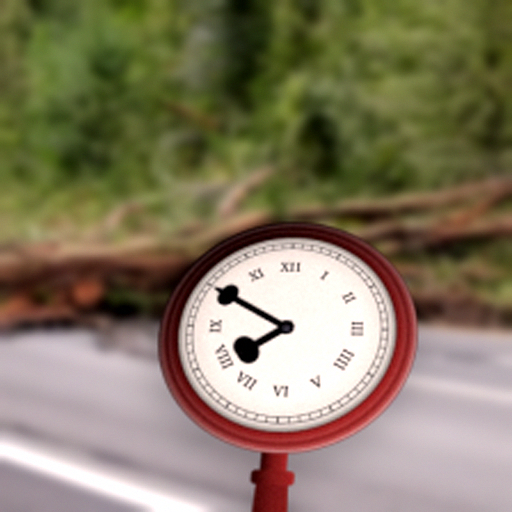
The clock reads 7h50
